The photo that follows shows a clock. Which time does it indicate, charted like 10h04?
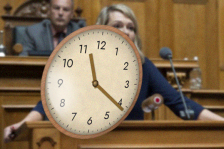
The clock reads 11h21
